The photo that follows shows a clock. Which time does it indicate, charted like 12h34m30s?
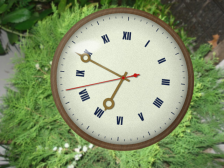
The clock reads 6h48m42s
